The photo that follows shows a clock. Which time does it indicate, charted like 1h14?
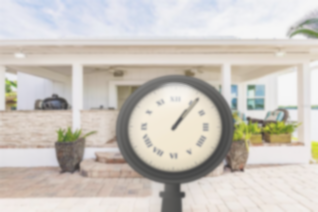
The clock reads 1h06
